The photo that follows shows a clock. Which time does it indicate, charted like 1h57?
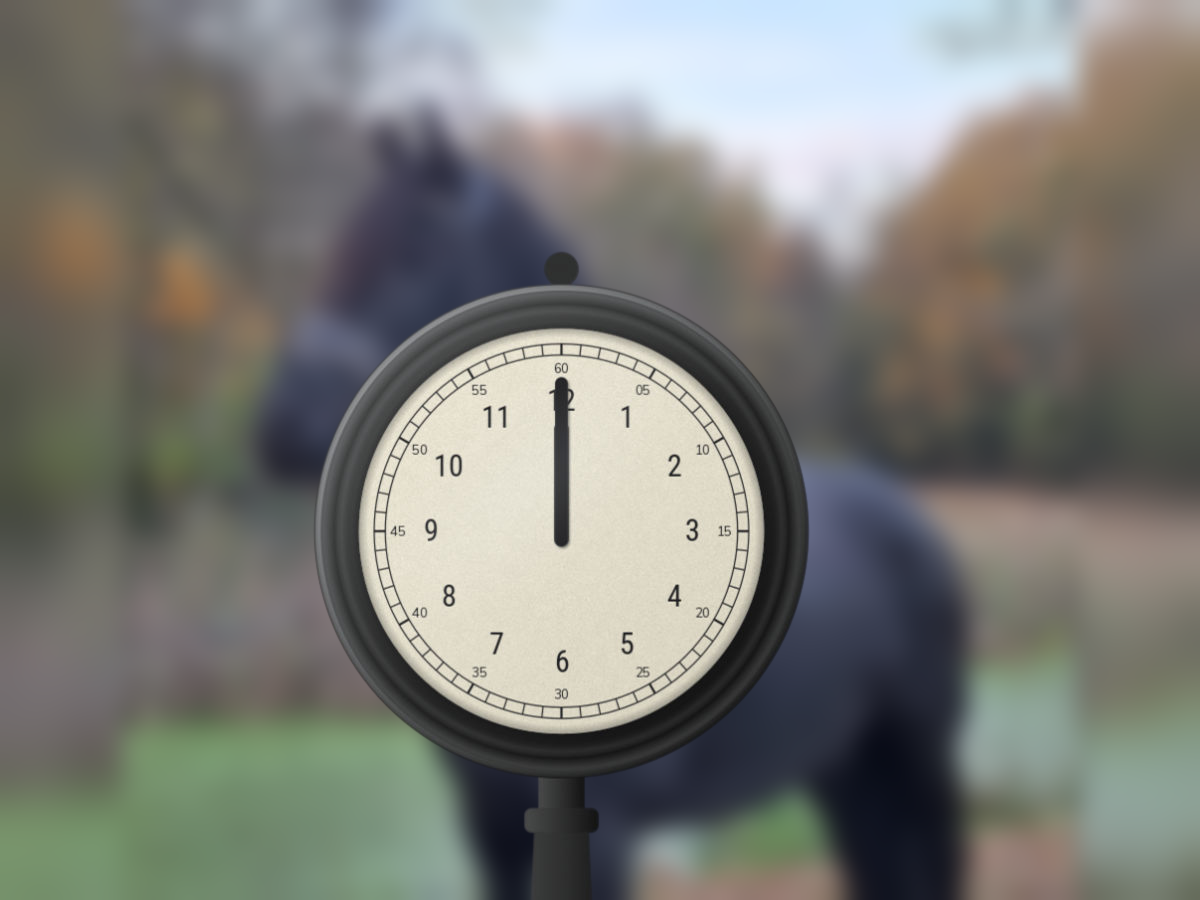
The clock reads 12h00
